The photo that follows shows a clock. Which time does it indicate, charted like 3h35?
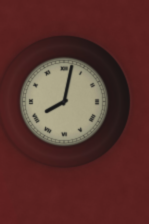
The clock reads 8h02
